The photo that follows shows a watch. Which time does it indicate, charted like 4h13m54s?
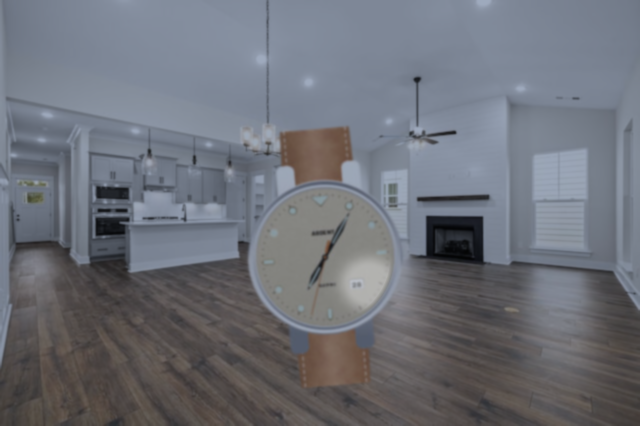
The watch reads 7h05m33s
